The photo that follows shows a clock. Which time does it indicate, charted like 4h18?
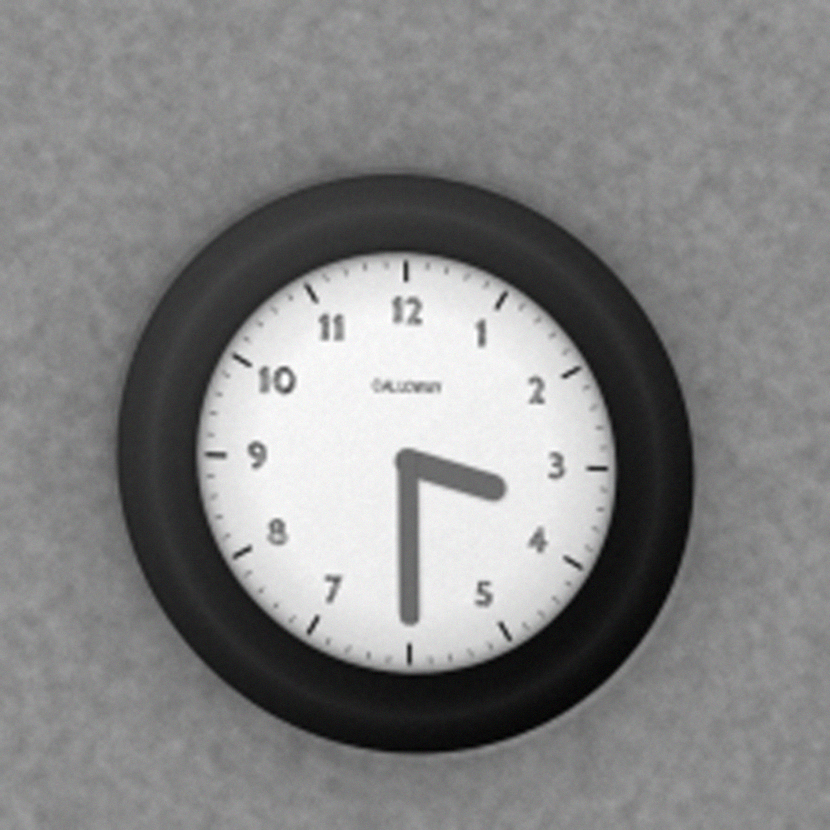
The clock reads 3h30
